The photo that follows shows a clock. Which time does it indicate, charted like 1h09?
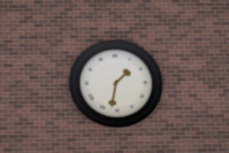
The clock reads 1h32
